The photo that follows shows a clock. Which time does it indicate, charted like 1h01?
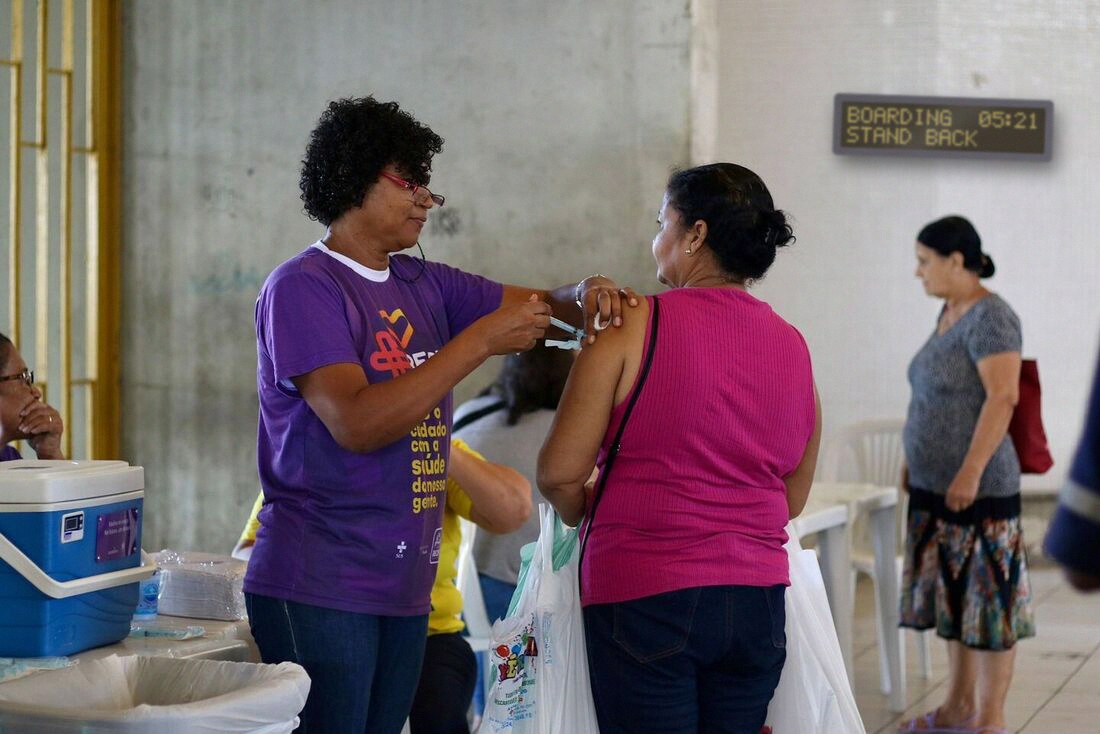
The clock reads 5h21
